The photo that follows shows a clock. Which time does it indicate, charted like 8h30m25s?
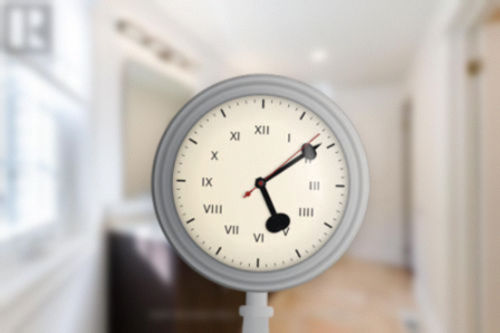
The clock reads 5h09m08s
